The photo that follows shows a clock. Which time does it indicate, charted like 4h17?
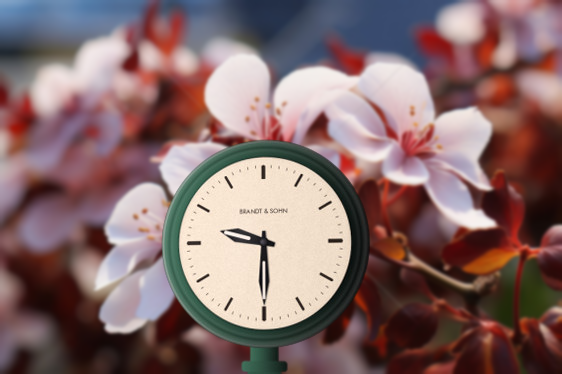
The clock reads 9h30
